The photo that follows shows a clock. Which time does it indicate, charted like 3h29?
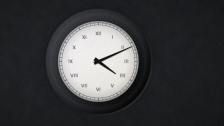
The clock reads 4h11
